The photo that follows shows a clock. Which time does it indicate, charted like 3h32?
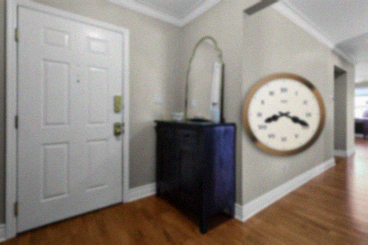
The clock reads 8h19
